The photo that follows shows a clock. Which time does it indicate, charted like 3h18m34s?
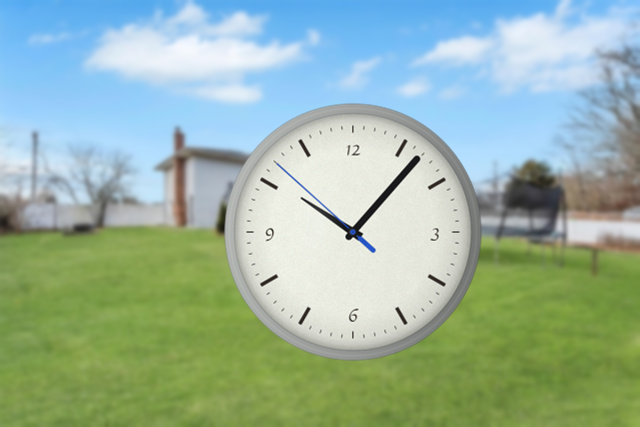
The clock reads 10h06m52s
